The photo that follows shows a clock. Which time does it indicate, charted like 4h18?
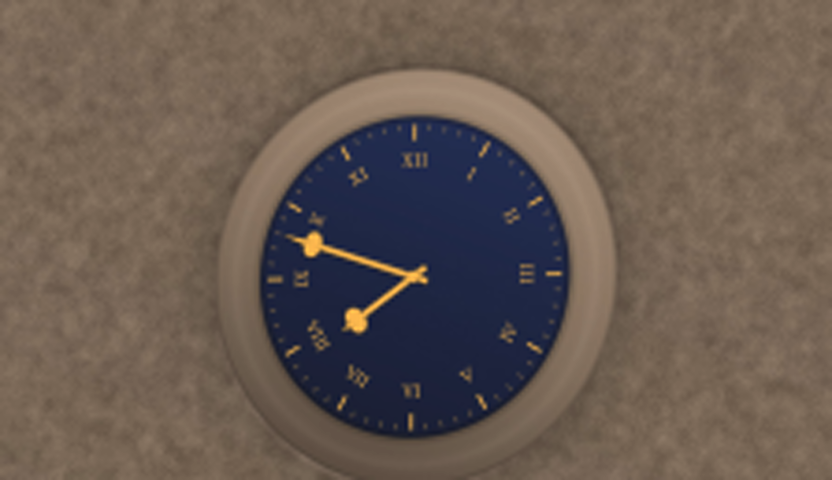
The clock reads 7h48
